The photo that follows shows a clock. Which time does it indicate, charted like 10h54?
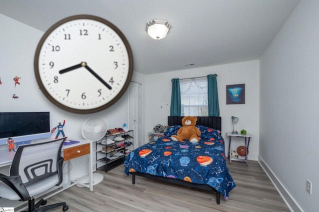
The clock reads 8h22
